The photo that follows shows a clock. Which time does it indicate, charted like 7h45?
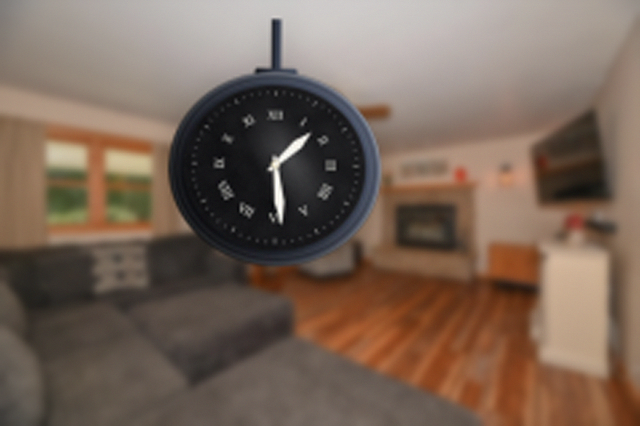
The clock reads 1h29
